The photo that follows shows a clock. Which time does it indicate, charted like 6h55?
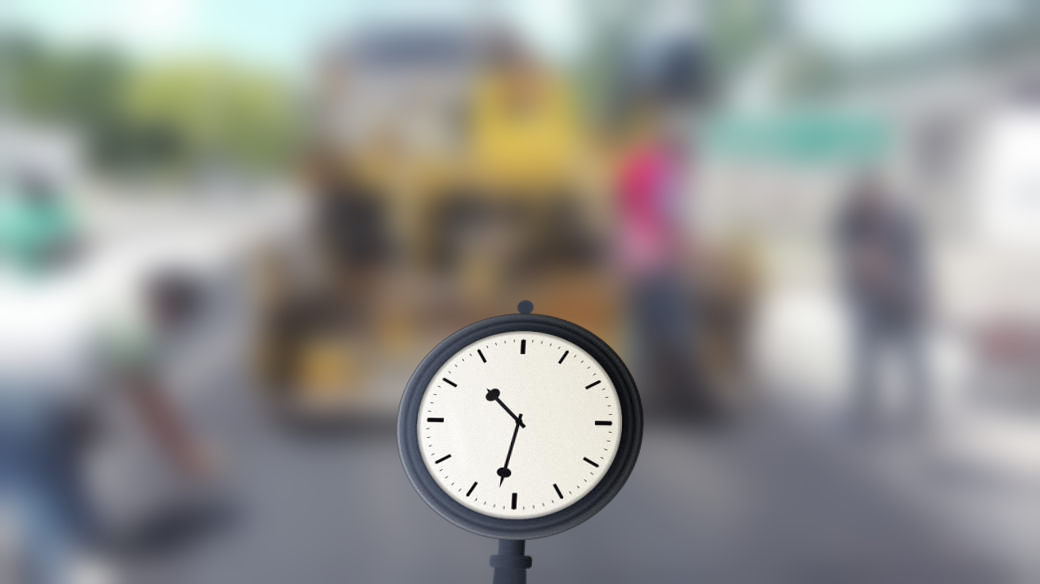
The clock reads 10h32
